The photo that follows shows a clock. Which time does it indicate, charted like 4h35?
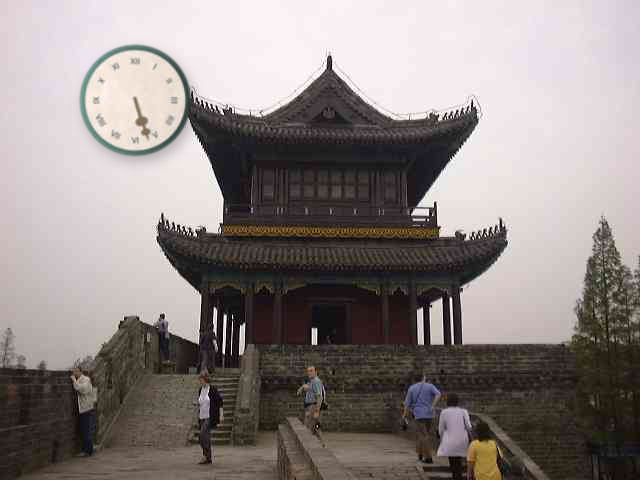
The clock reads 5h27
